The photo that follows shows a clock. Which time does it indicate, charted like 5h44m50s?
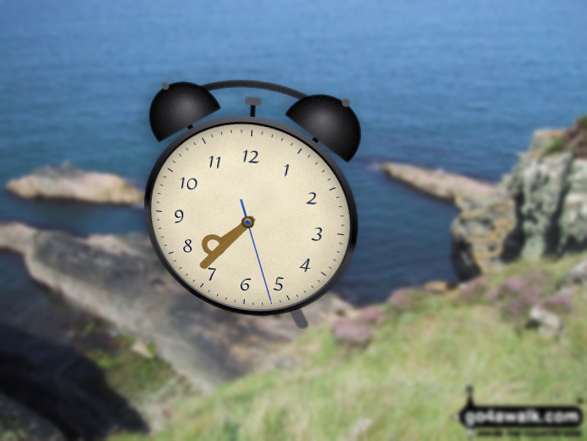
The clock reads 7h36m27s
